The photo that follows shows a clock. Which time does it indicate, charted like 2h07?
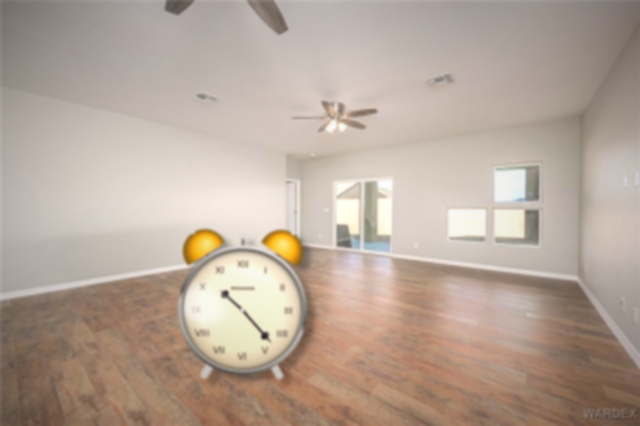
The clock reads 10h23
